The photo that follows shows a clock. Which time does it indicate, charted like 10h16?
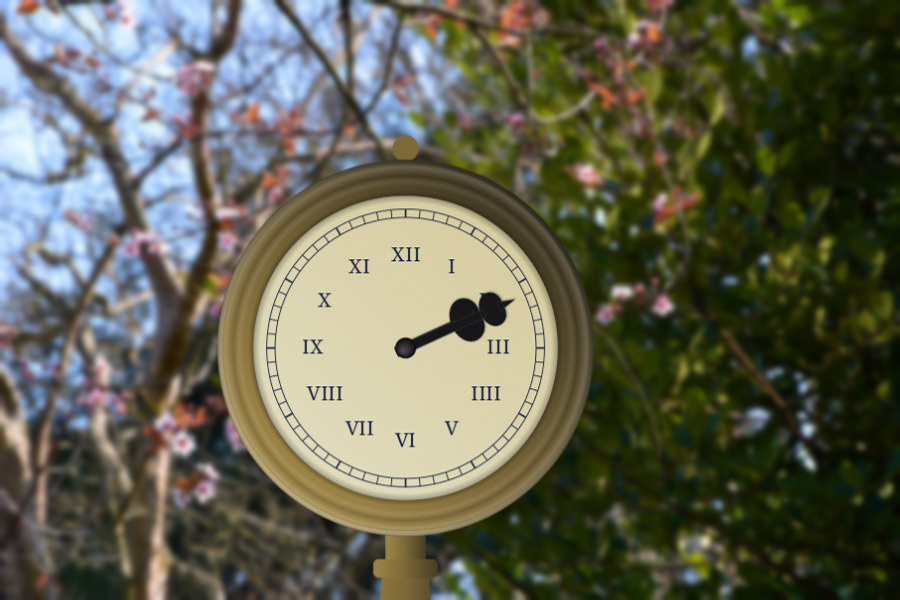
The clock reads 2h11
